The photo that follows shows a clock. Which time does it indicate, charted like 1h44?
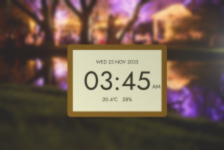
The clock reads 3h45
